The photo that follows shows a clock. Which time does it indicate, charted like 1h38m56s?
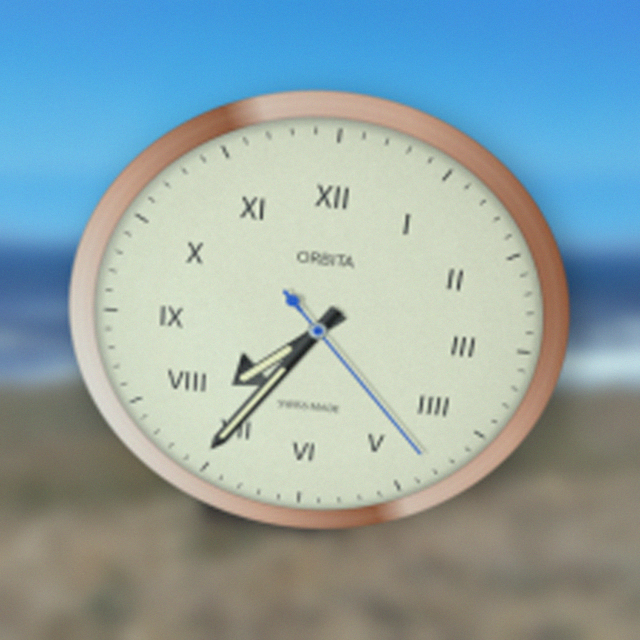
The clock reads 7h35m23s
